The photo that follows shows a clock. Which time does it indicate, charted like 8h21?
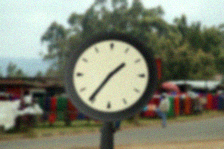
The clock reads 1h36
